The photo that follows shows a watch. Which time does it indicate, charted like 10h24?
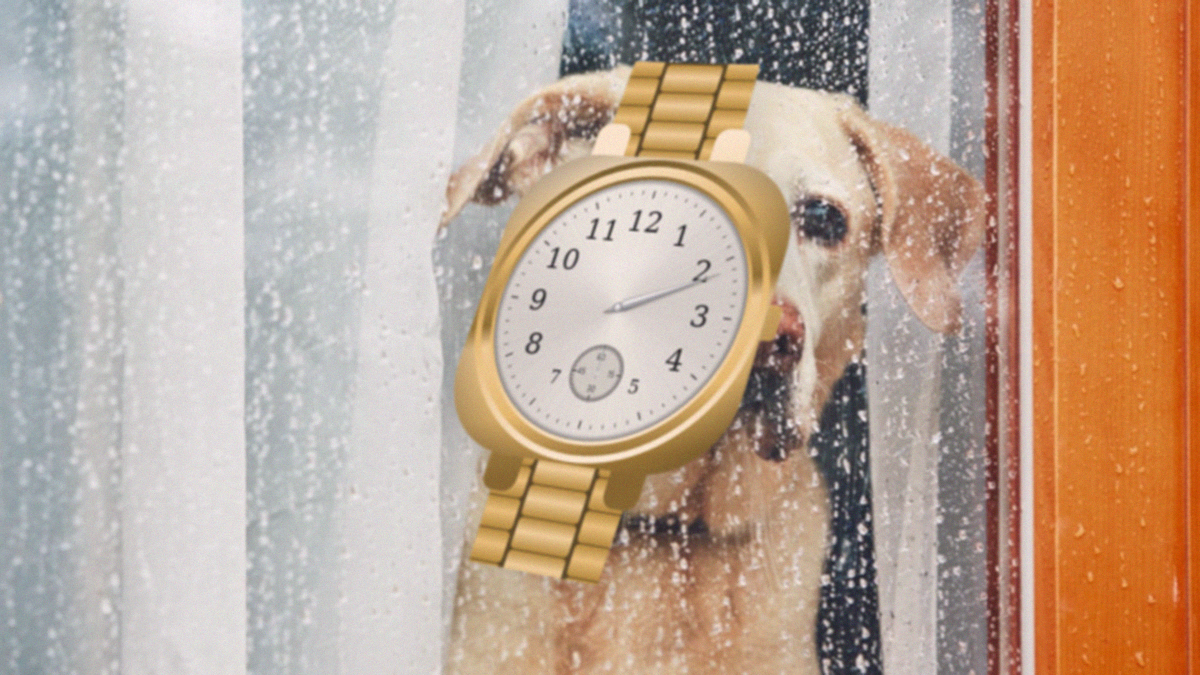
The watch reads 2h11
